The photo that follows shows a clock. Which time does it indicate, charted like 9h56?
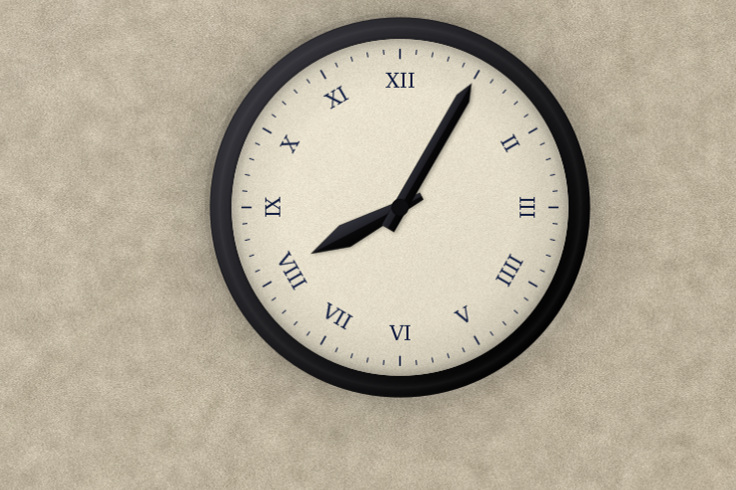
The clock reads 8h05
